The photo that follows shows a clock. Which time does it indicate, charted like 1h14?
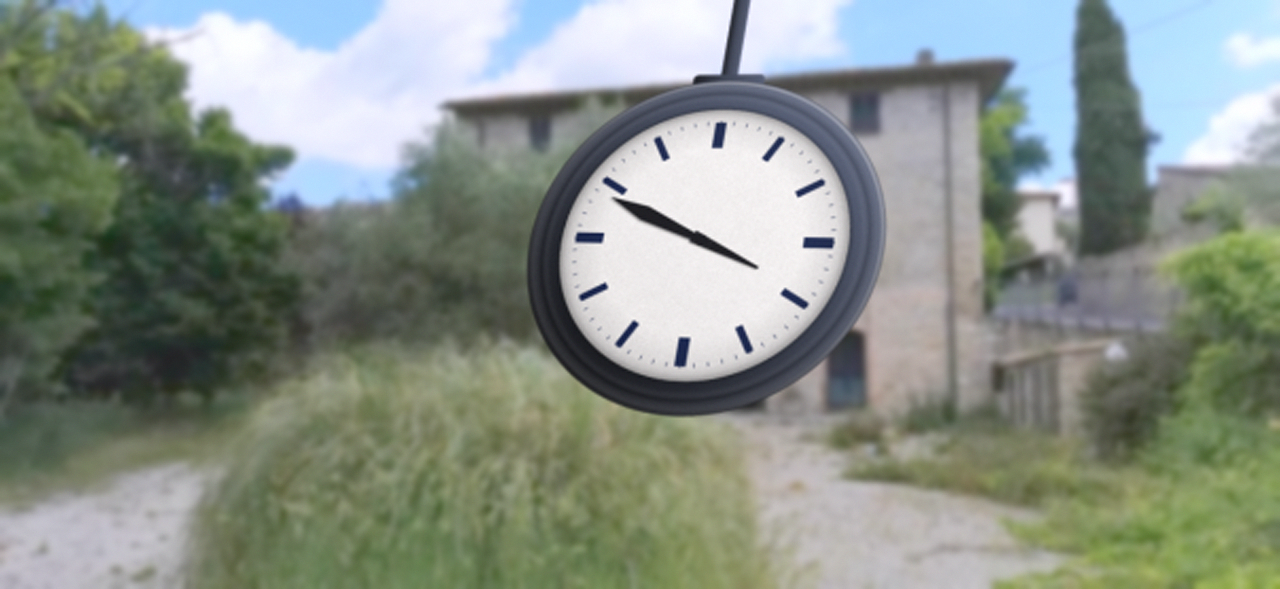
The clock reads 3h49
